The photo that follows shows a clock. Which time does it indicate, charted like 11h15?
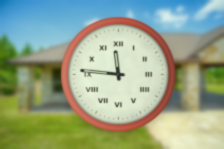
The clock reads 11h46
